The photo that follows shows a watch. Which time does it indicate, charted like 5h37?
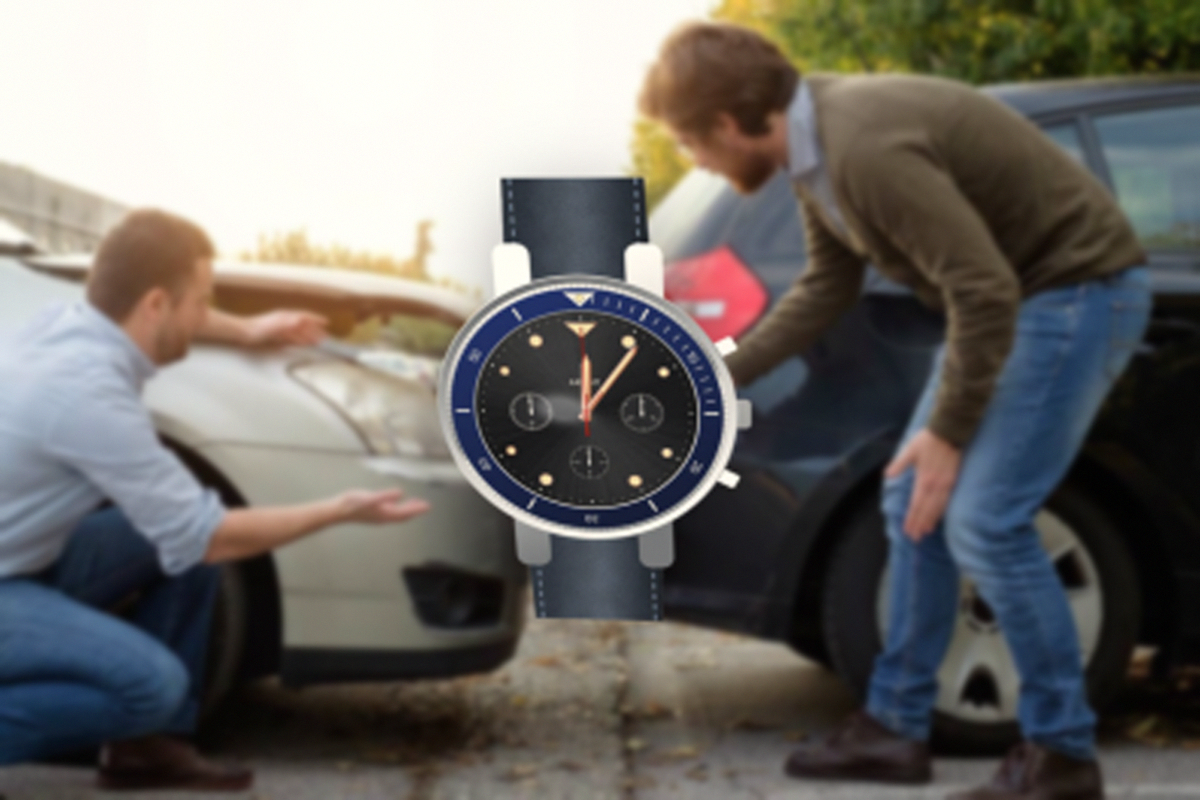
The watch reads 12h06
